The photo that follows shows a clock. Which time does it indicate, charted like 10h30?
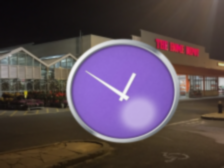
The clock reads 12h51
